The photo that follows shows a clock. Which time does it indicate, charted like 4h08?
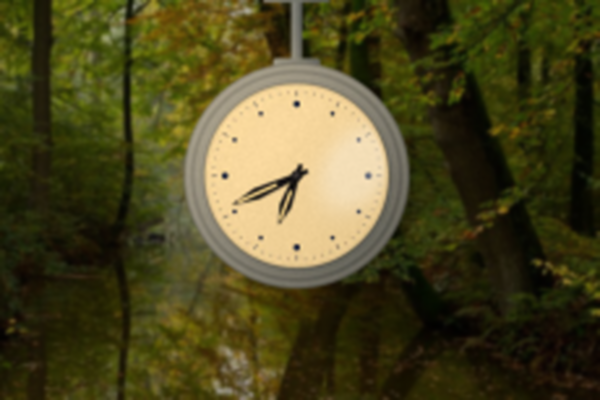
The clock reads 6h41
